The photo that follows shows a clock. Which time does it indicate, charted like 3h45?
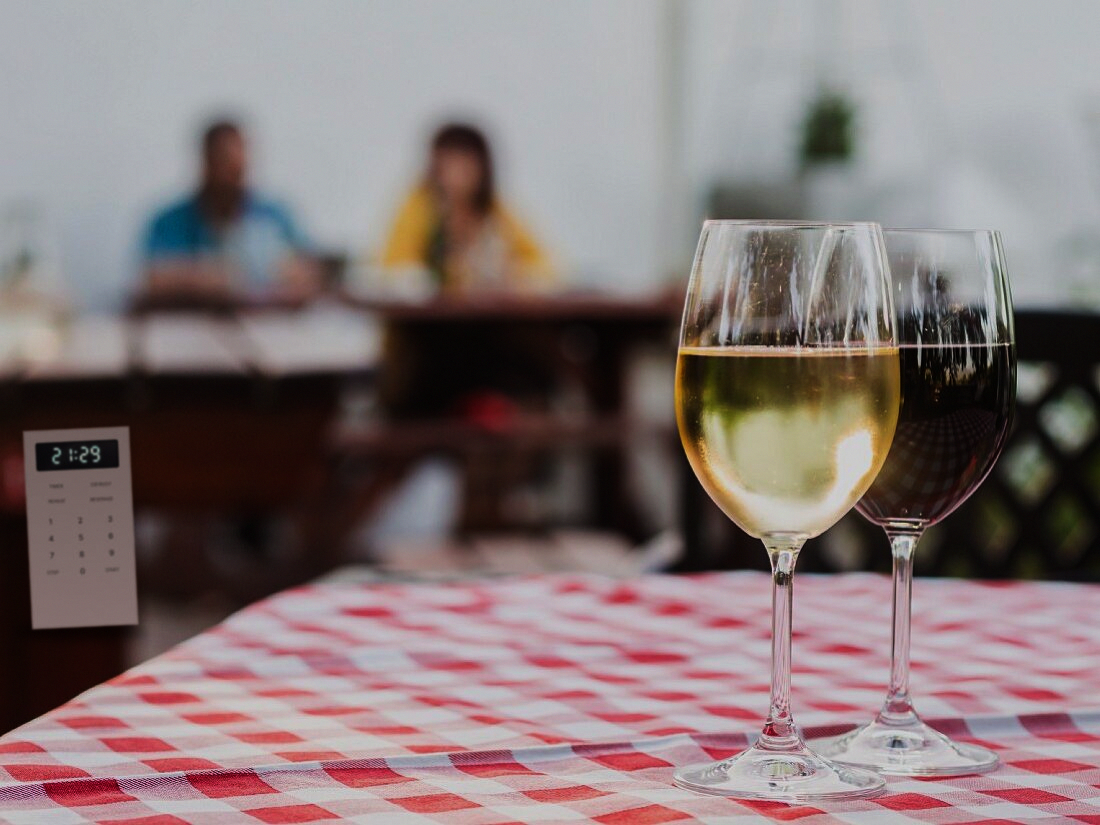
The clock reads 21h29
